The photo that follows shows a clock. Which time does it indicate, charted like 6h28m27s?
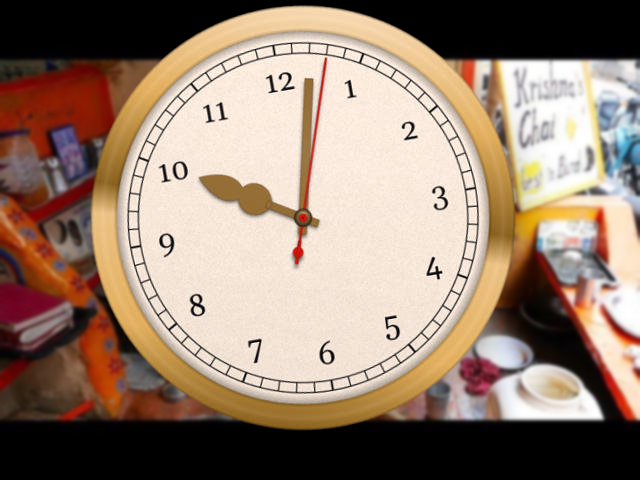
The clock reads 10h02m03s
